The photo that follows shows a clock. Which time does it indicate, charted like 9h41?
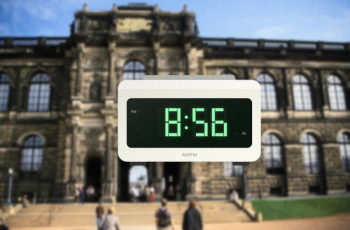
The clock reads 8h56
